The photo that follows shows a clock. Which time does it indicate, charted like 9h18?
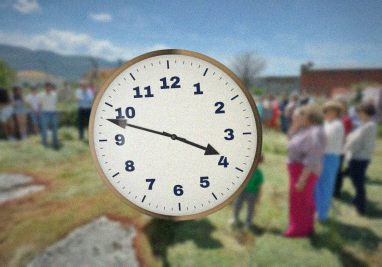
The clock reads 3h48
